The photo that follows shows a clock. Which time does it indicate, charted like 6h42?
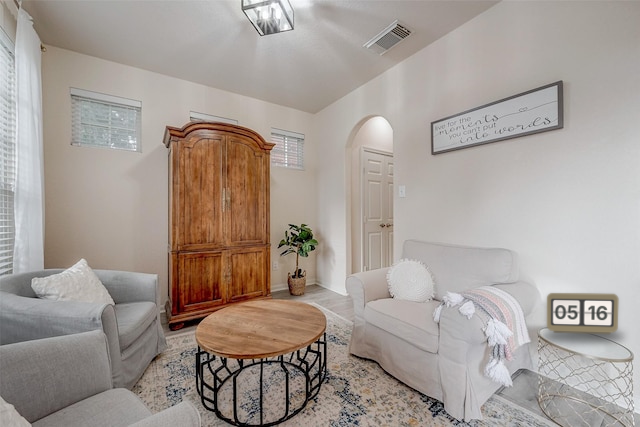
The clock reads 5h16
